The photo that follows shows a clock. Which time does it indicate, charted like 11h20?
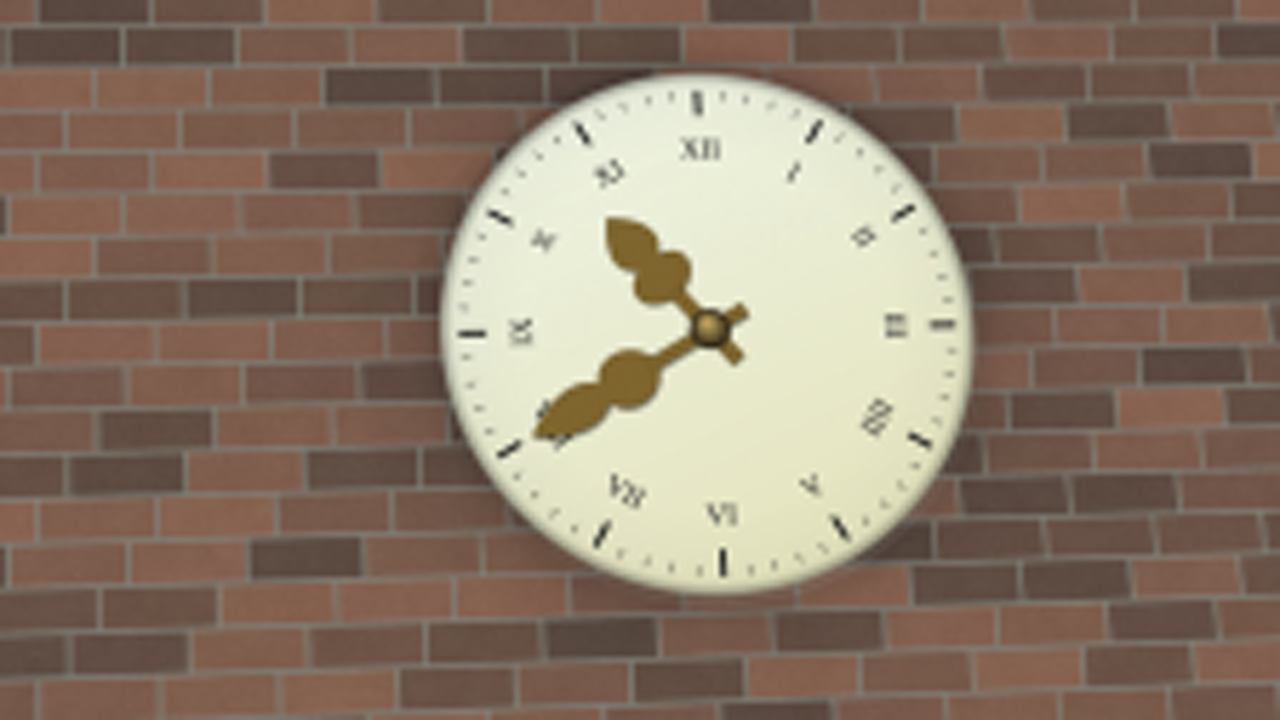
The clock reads 10h40
